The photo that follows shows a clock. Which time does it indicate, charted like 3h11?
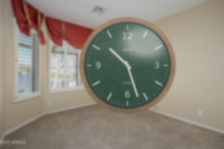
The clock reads 10h27
